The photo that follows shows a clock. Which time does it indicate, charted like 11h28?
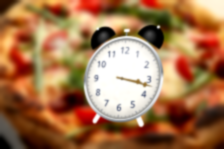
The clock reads 3h17
